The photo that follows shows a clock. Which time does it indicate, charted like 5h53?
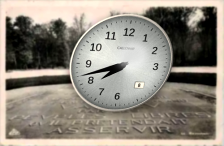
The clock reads 7h42
